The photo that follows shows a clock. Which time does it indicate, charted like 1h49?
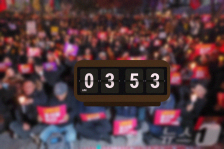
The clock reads 3h53
